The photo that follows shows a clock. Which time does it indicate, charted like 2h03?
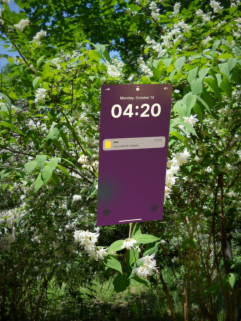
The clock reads 4h20
